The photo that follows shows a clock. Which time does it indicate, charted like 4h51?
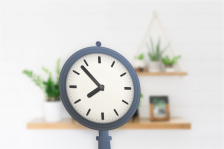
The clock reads 7h53
